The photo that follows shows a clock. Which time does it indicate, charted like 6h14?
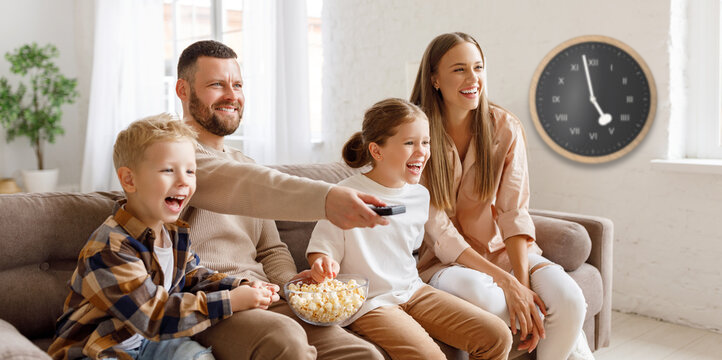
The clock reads 4h58
